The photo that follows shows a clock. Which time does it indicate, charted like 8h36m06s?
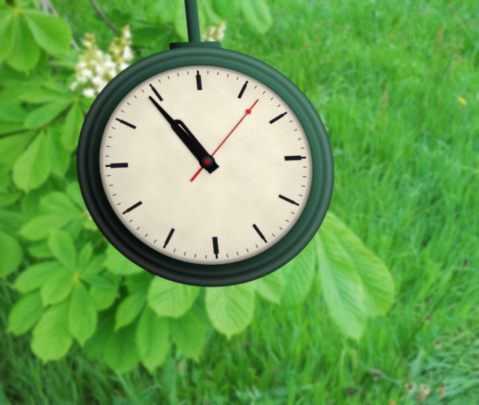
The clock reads 10h54m07s
